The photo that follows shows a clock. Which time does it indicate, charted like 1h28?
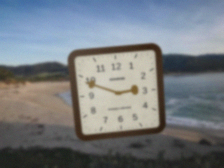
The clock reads 2h49
